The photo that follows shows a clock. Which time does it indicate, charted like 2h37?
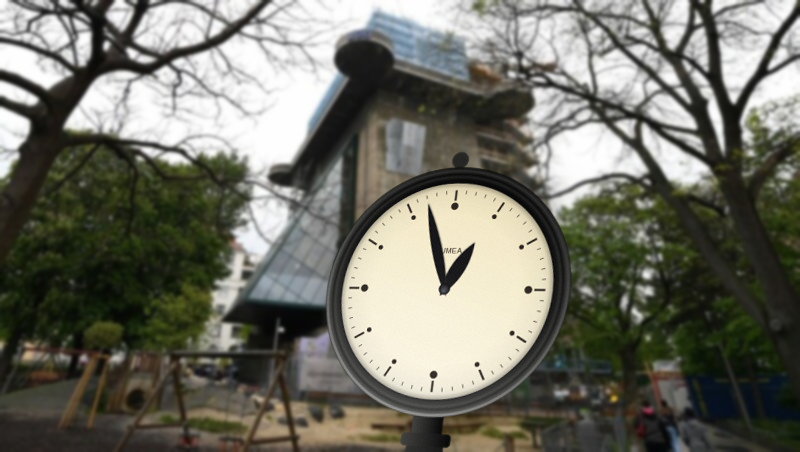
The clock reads 12h57
